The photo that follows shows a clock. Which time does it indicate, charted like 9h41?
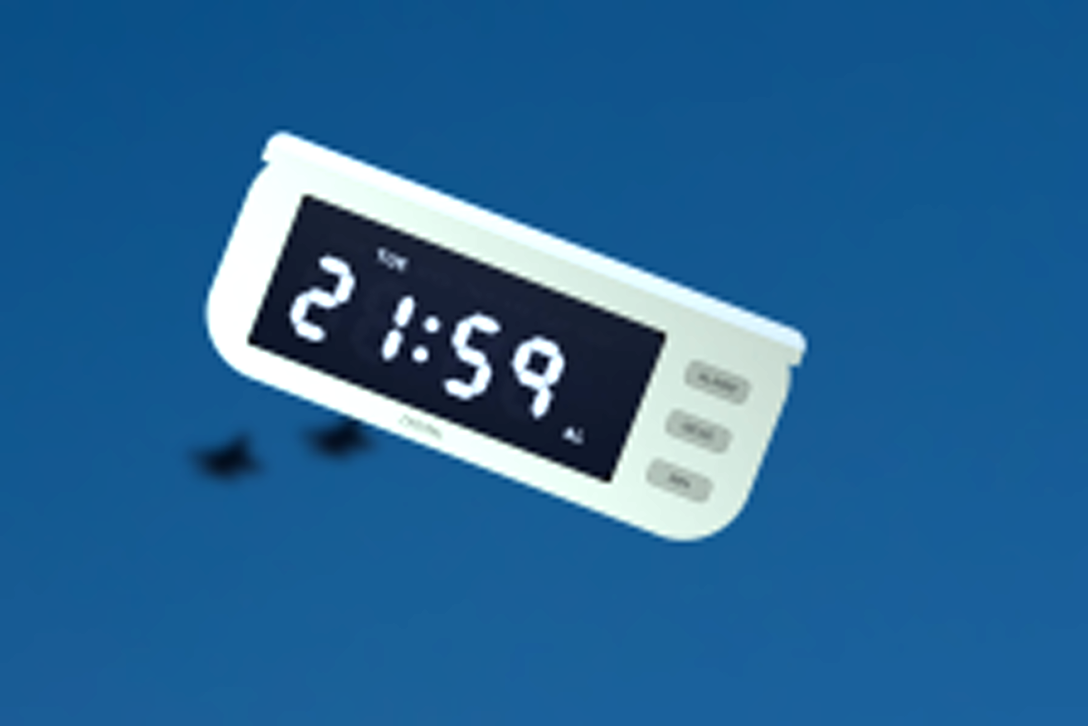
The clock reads 21h59
